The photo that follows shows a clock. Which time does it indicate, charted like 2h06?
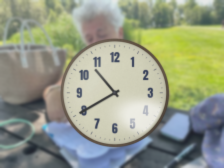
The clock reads 10h40
